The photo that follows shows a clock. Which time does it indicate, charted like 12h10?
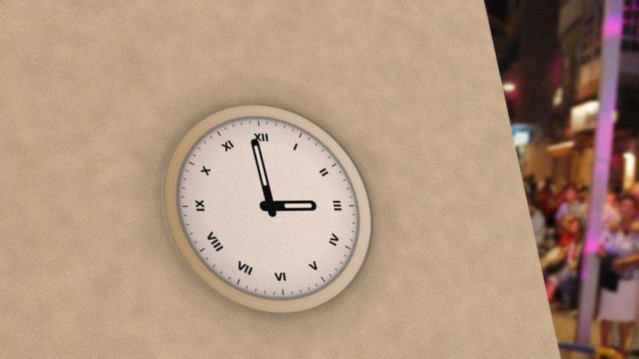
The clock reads 2h59
